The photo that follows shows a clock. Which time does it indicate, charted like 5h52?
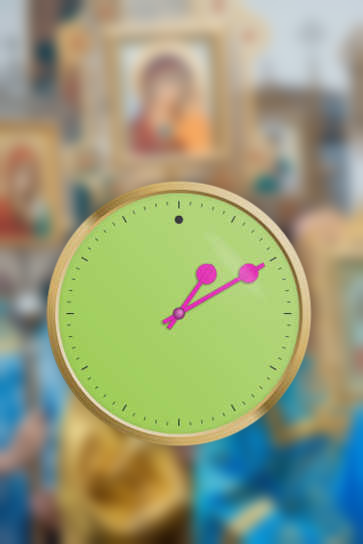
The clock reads 1h10
